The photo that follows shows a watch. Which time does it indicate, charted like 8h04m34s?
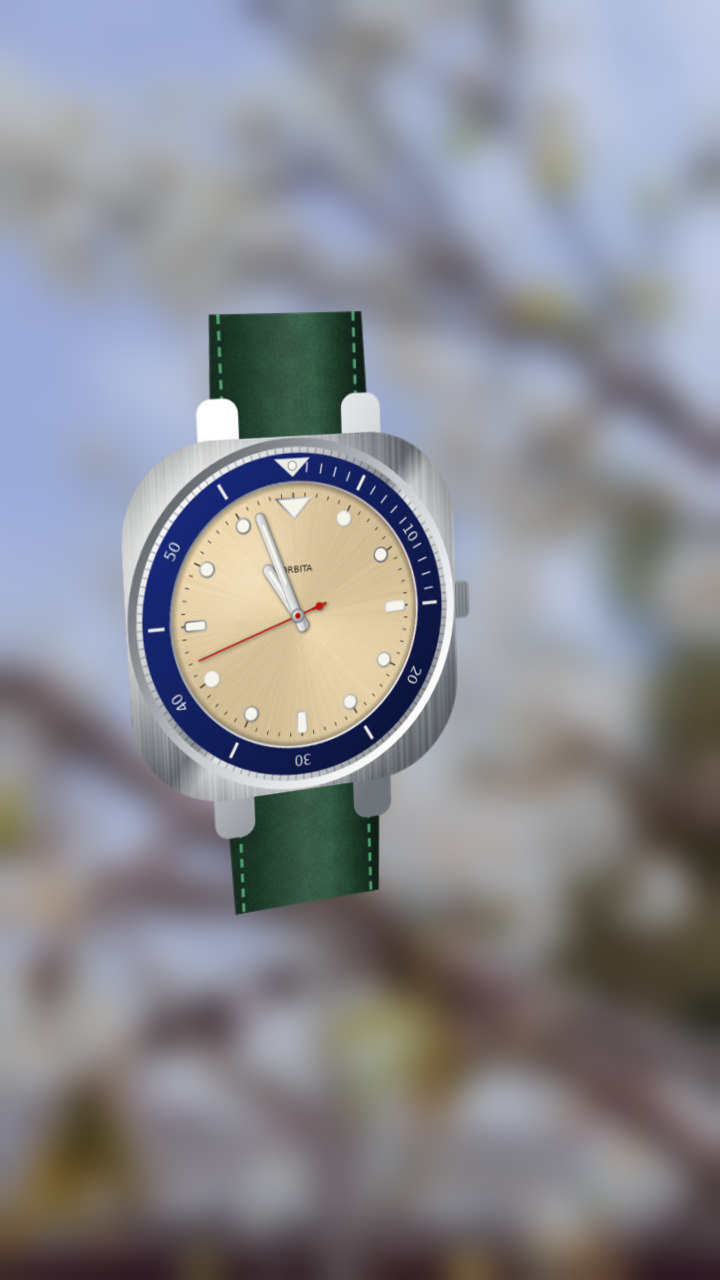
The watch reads 10h56m42s
